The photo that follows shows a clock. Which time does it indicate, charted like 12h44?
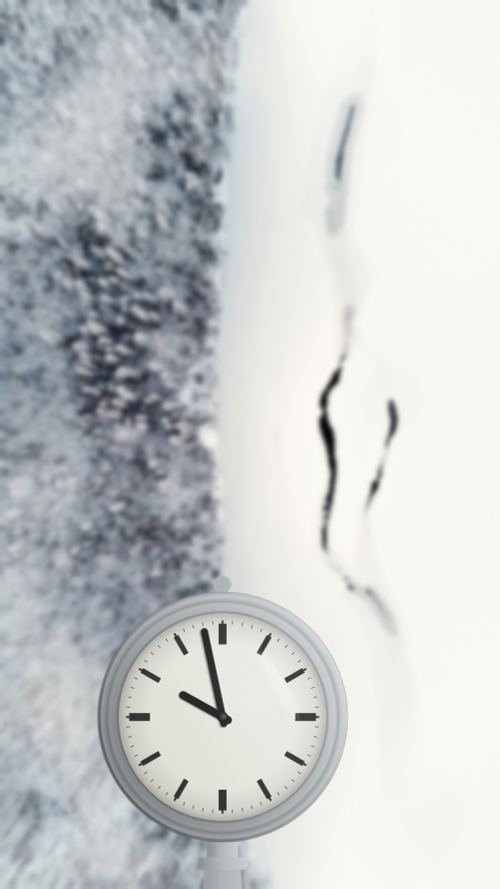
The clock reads 9h58
